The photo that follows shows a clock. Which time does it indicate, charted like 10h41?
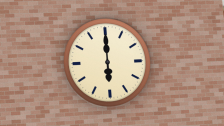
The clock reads 6h00
